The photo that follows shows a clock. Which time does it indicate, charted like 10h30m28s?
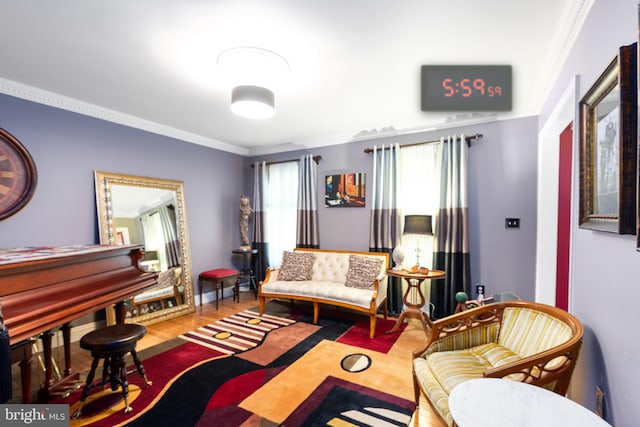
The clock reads 5h59m59s
